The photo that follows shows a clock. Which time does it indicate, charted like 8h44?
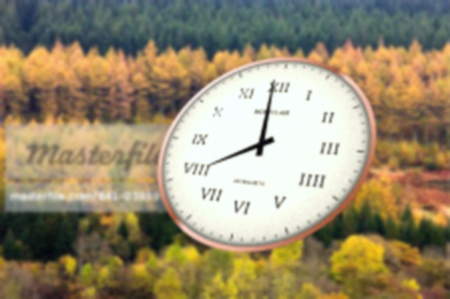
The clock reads 7h59
